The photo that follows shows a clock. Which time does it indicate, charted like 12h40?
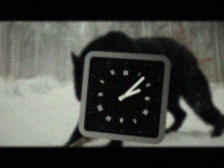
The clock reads 2h07
